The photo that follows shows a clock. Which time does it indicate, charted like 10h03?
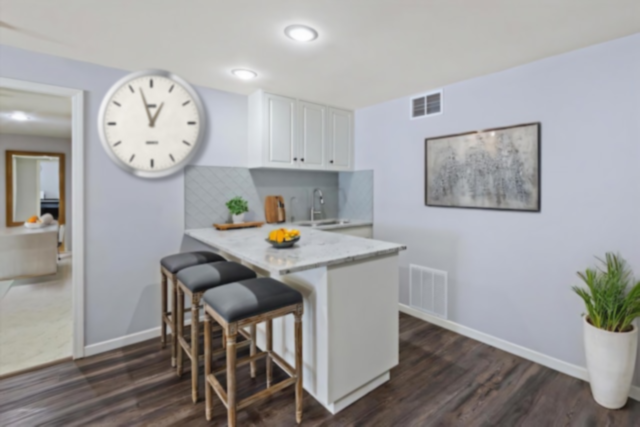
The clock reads 12h57
